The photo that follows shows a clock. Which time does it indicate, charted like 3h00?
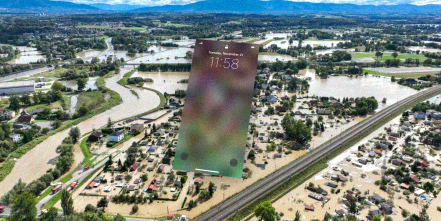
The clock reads 11h58
